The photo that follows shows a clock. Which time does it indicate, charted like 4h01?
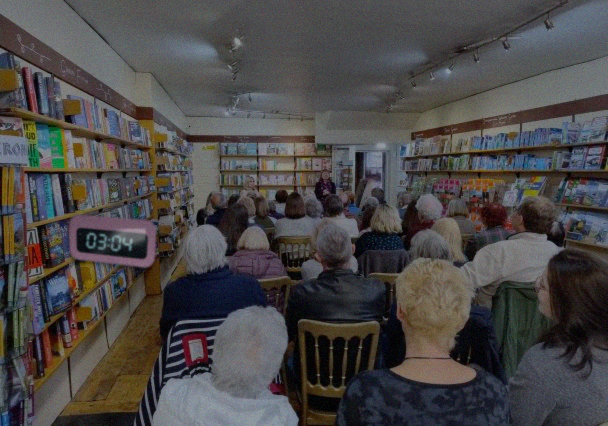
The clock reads 3h04
